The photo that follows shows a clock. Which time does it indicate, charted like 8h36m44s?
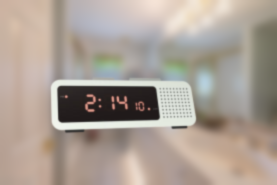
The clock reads 2h14m10s
